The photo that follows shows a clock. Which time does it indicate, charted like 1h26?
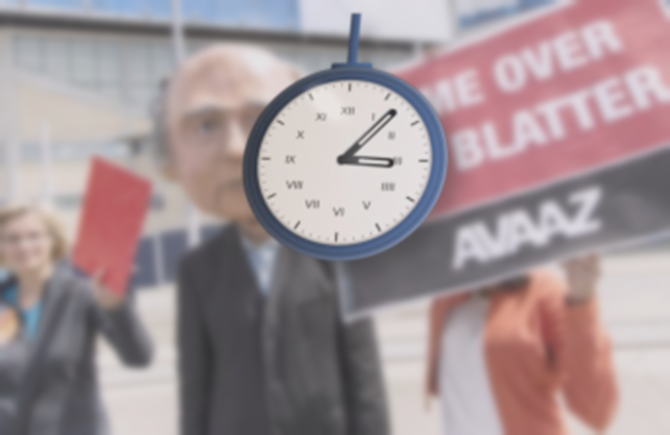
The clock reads 3h07
